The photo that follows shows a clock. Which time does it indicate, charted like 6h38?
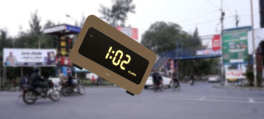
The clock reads 1h02
